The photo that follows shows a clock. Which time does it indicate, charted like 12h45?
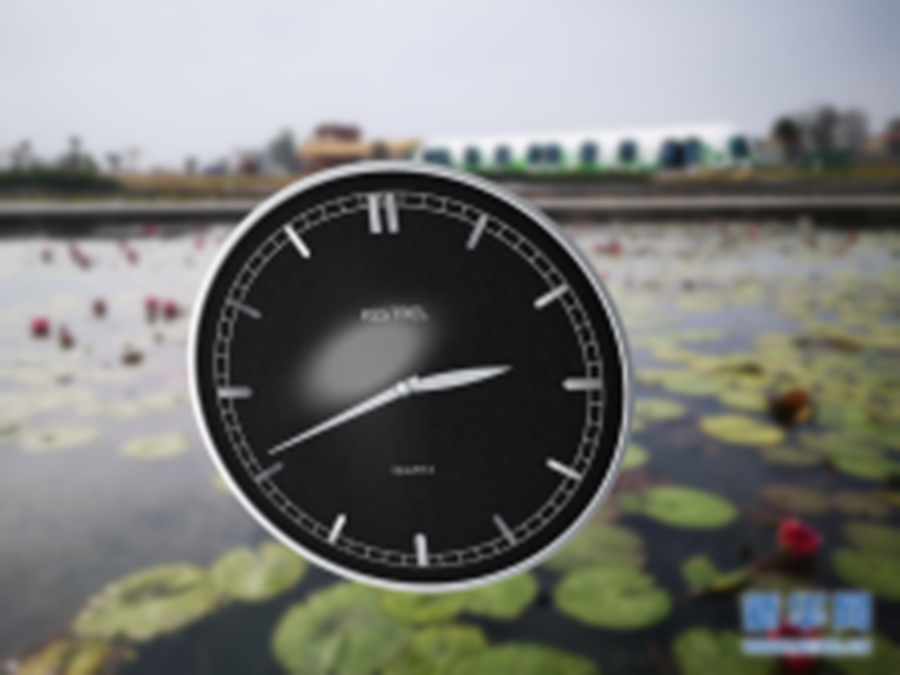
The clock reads 2h41
